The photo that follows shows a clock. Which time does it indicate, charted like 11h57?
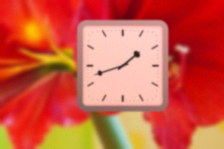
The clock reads 1h42
